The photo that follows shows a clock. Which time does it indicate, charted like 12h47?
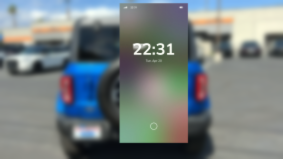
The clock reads 22h31
